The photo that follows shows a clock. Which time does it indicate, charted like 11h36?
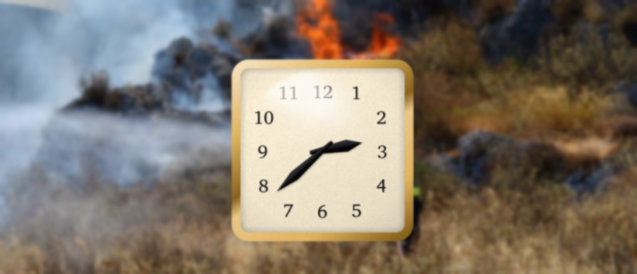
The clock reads 2h38
